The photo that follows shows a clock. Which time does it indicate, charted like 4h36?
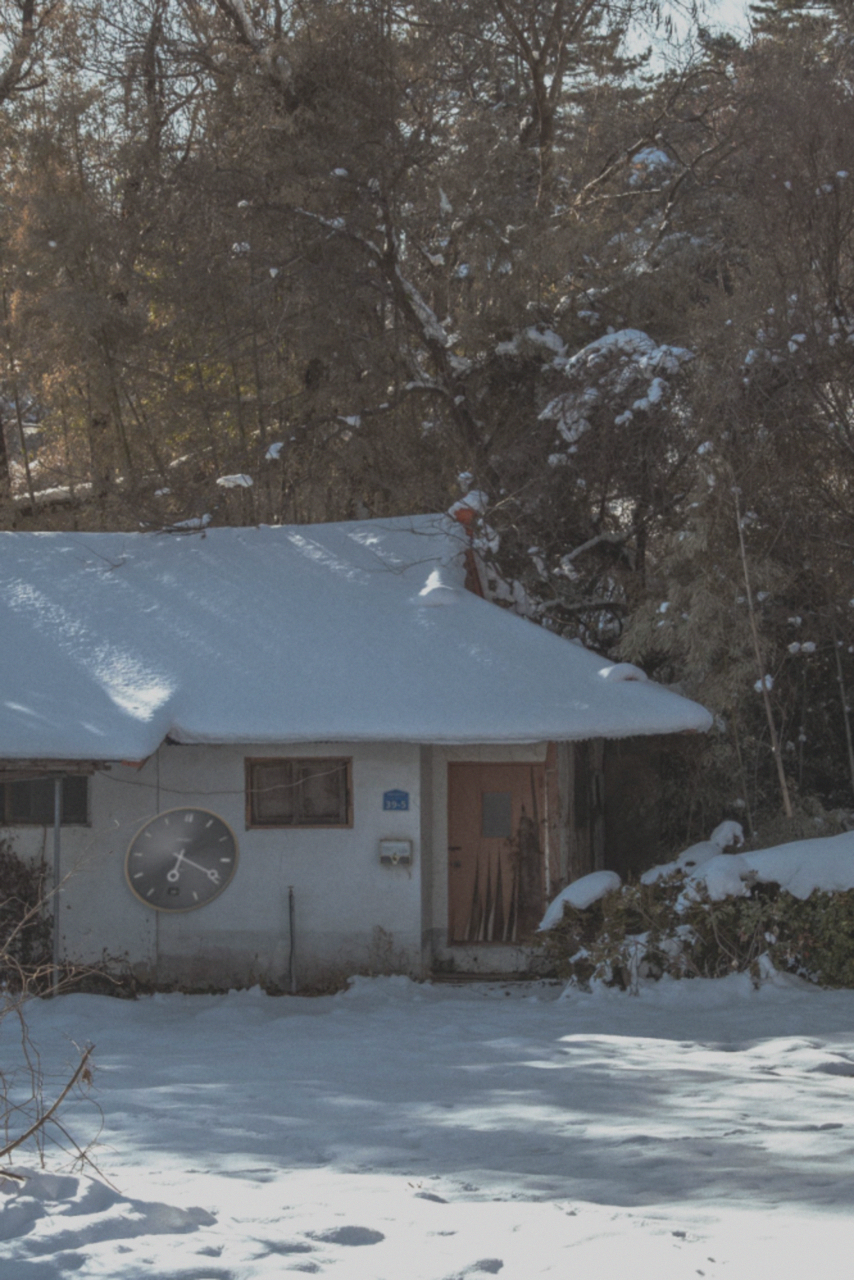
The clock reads 6h19
